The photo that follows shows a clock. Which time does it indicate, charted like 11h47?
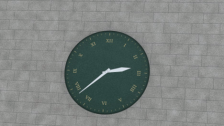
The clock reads 2h38
